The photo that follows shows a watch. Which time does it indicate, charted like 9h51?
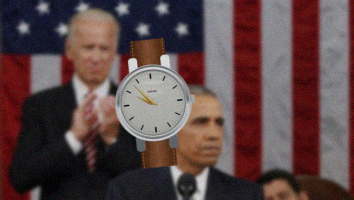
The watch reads 9h53
